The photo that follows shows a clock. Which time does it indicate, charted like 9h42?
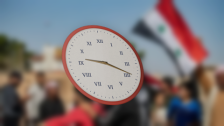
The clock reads 9h19
